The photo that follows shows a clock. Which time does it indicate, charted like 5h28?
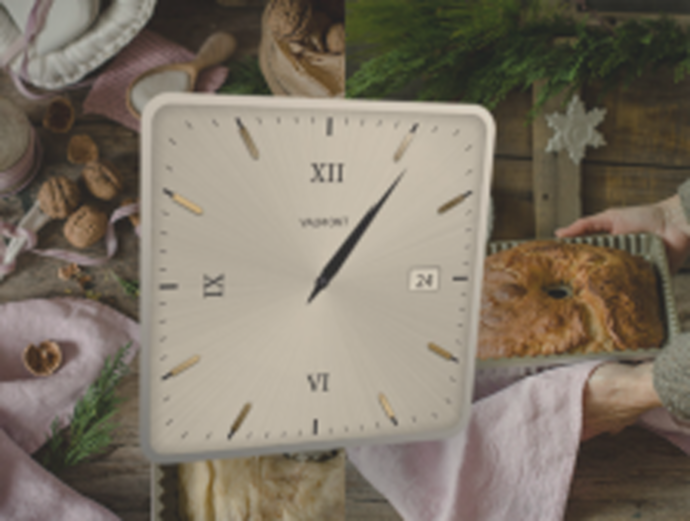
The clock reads 1h06
